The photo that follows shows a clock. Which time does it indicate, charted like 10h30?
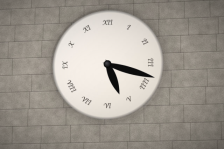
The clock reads 5h18
